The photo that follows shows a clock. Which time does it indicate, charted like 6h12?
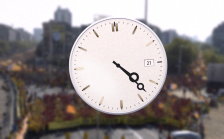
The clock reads 4h23
